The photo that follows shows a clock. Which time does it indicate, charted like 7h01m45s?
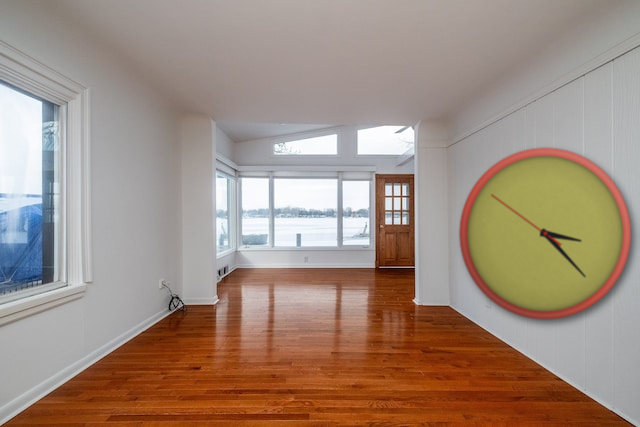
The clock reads 3h22m51s
